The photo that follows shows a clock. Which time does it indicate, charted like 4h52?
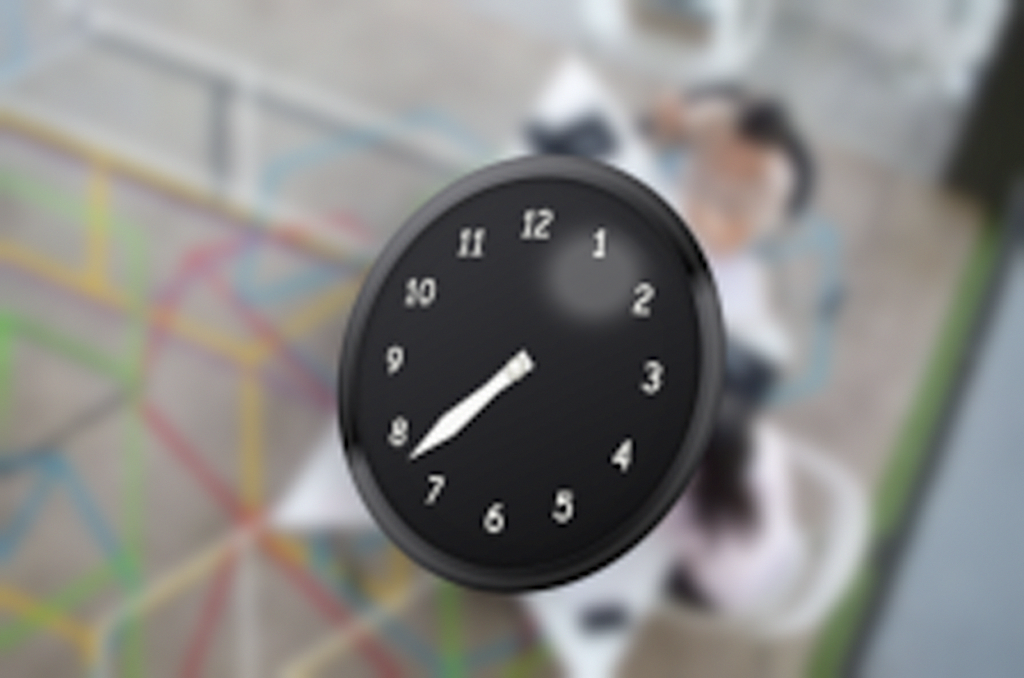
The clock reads 7h38
